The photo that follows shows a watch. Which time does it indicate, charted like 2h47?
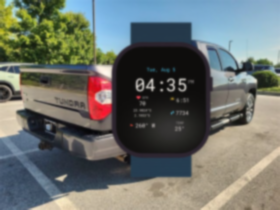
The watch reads 4h35
